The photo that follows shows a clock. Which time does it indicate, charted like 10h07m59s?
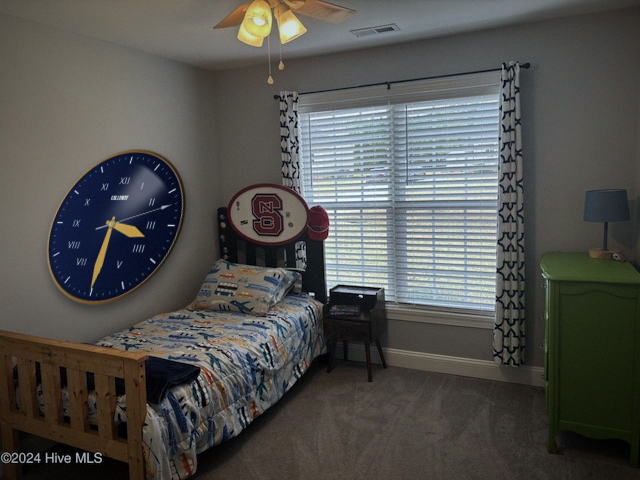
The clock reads 3h30m12s
